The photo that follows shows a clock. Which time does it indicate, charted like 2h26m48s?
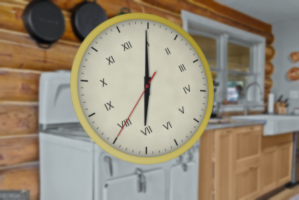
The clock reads 7h04m40s
